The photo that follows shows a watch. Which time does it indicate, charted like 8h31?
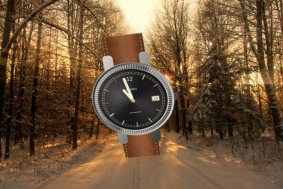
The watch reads 10h58
